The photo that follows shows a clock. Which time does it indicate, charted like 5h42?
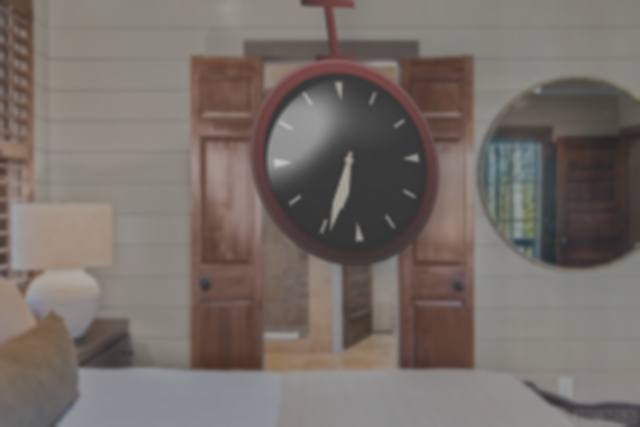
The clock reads 6h34
